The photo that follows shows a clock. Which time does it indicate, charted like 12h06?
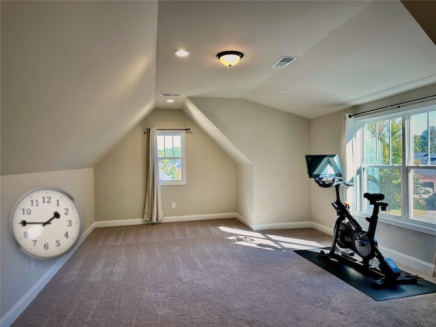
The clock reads 1h45
